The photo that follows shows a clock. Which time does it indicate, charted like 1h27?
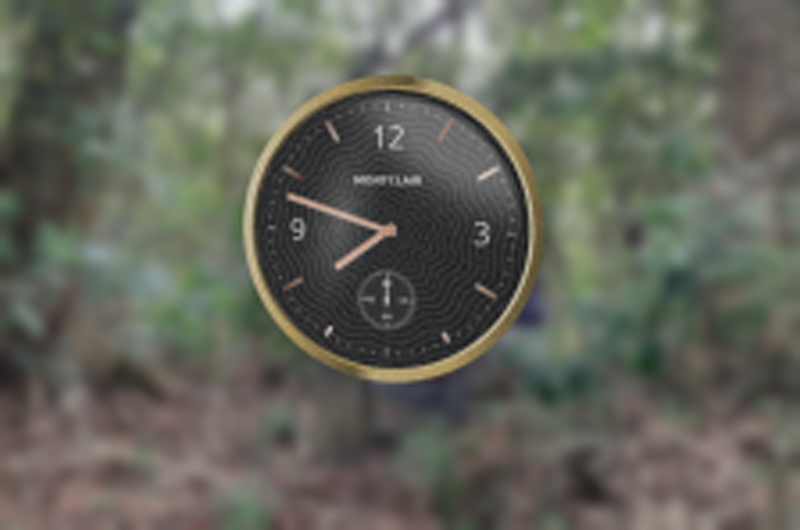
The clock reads 7h48
